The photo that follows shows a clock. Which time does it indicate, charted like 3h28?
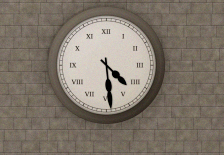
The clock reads 4h29
